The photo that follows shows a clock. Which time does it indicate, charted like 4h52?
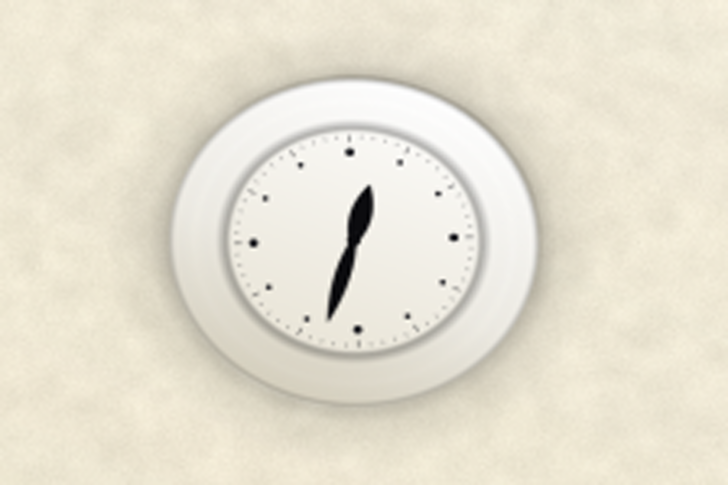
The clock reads 12h33
